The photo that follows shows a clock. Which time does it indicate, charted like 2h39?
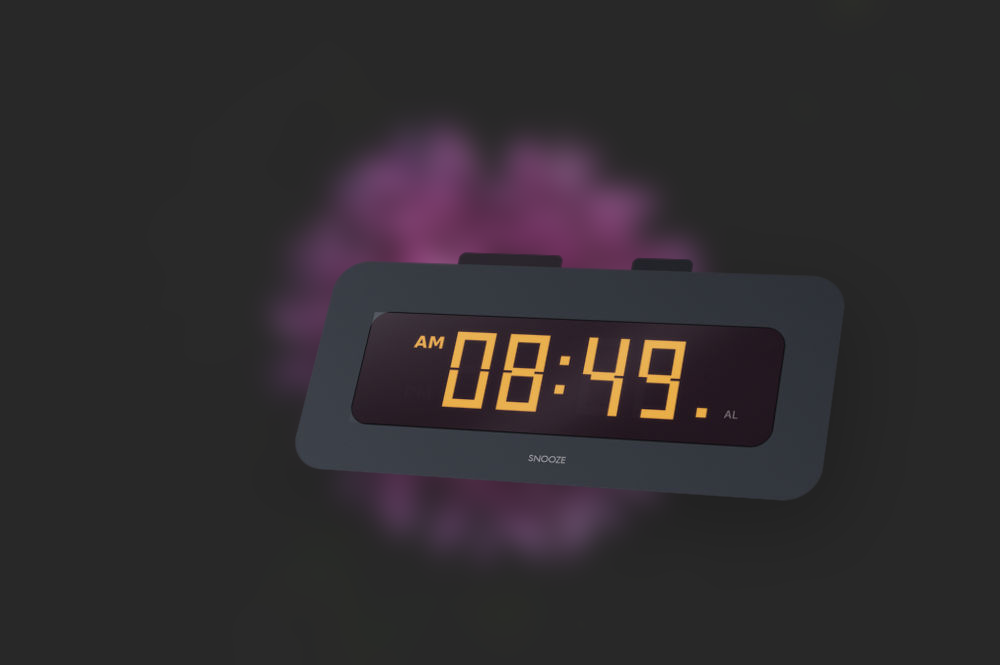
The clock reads 8h49
